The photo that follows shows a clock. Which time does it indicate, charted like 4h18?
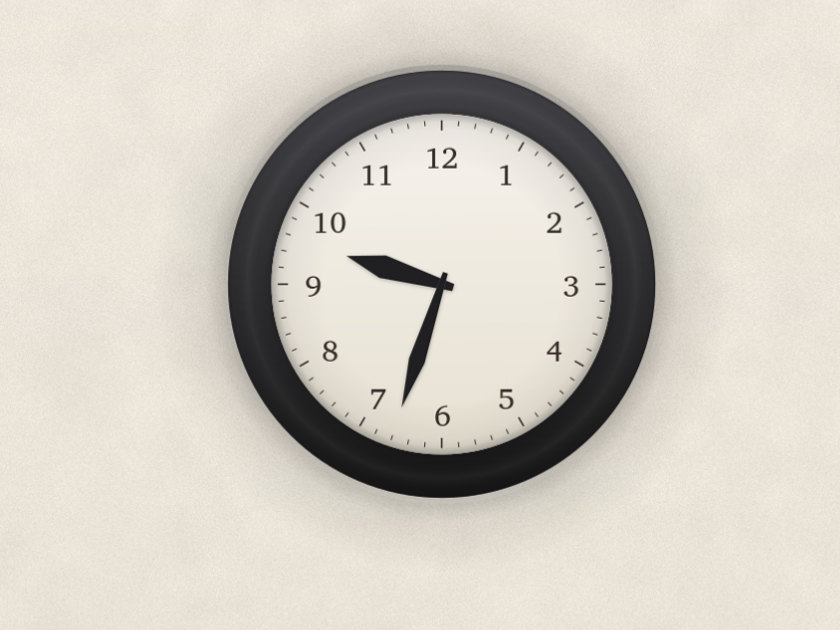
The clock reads 9h33
